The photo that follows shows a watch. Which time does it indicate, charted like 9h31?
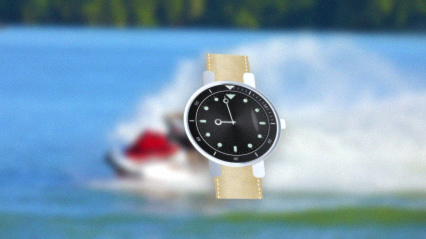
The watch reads 8h58
